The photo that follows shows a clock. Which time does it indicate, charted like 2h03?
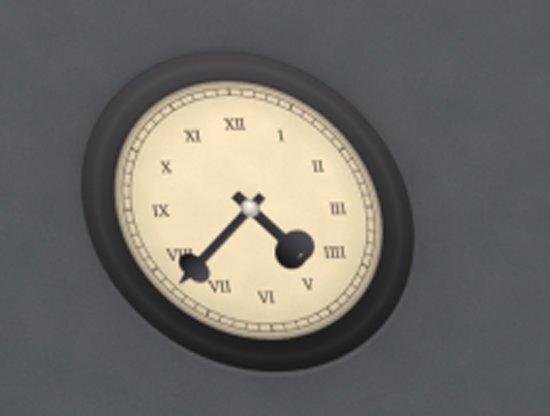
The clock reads 4h38
